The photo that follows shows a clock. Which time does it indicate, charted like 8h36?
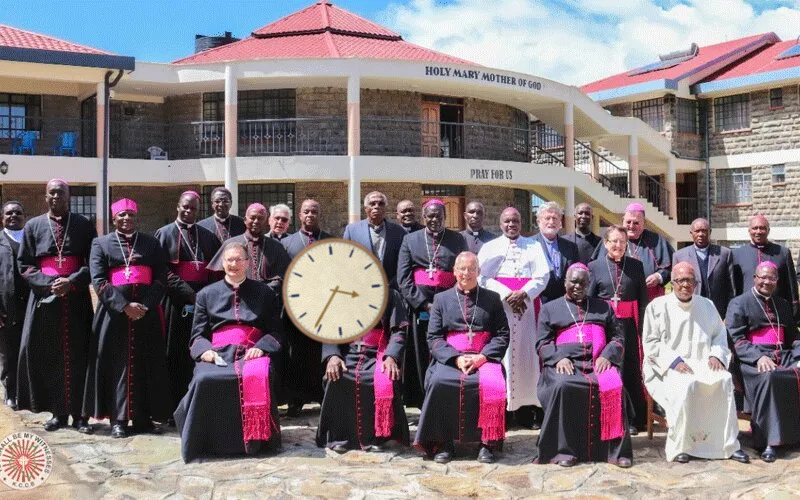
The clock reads 3h36
